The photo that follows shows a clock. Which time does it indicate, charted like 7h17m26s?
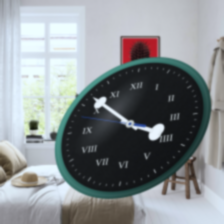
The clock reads 3h51m48s
